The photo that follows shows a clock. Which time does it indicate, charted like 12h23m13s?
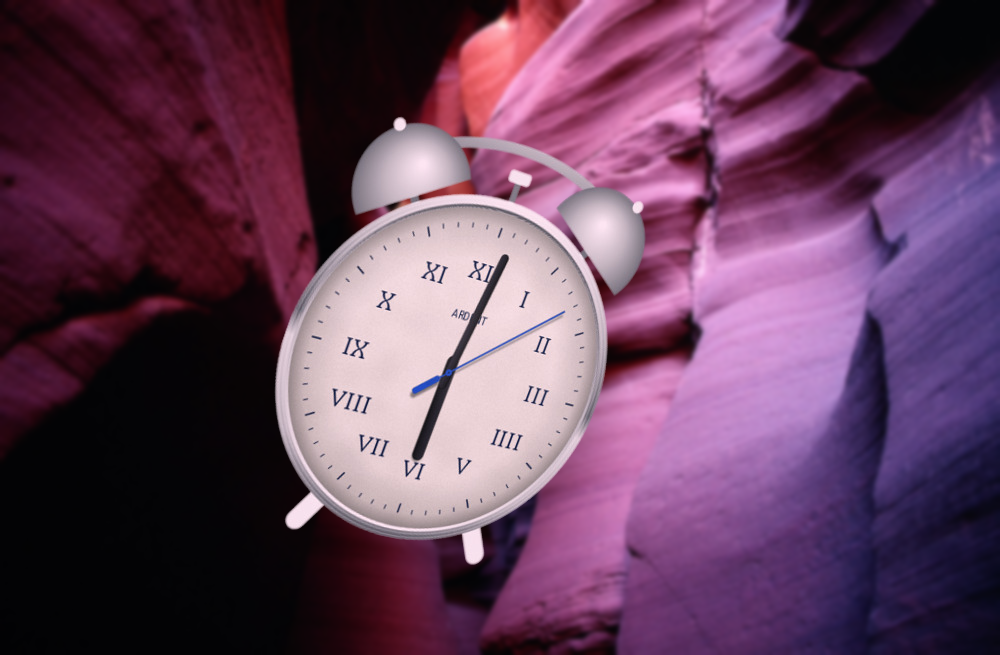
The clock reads 6h01m08s
